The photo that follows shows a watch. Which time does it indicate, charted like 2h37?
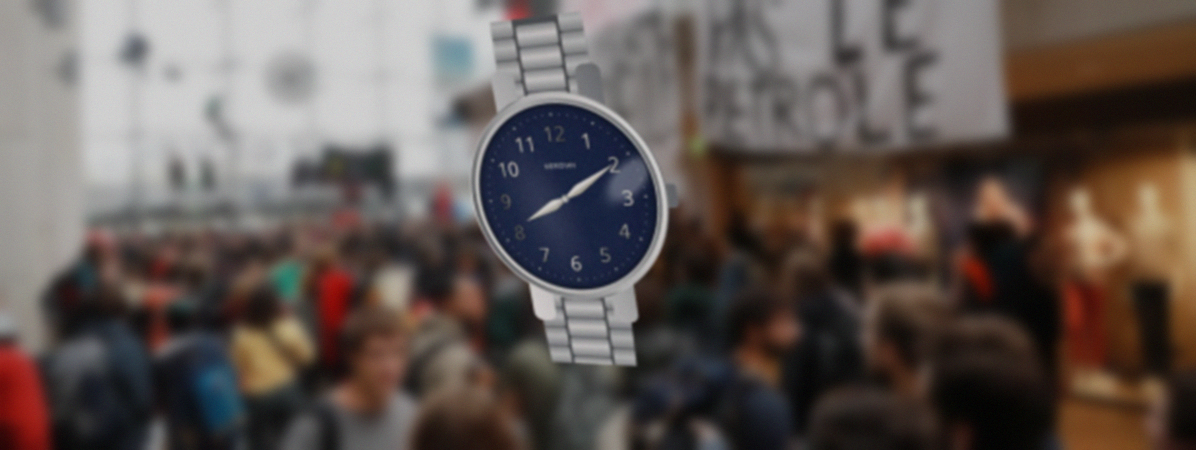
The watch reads 8h10
